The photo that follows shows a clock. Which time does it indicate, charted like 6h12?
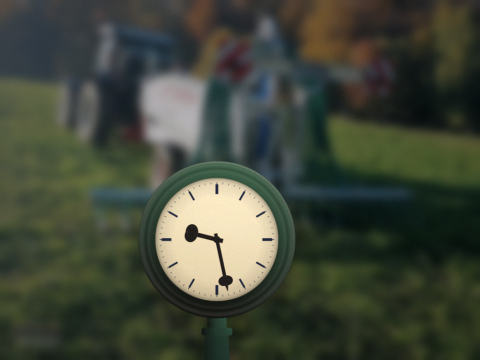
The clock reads 9h28
